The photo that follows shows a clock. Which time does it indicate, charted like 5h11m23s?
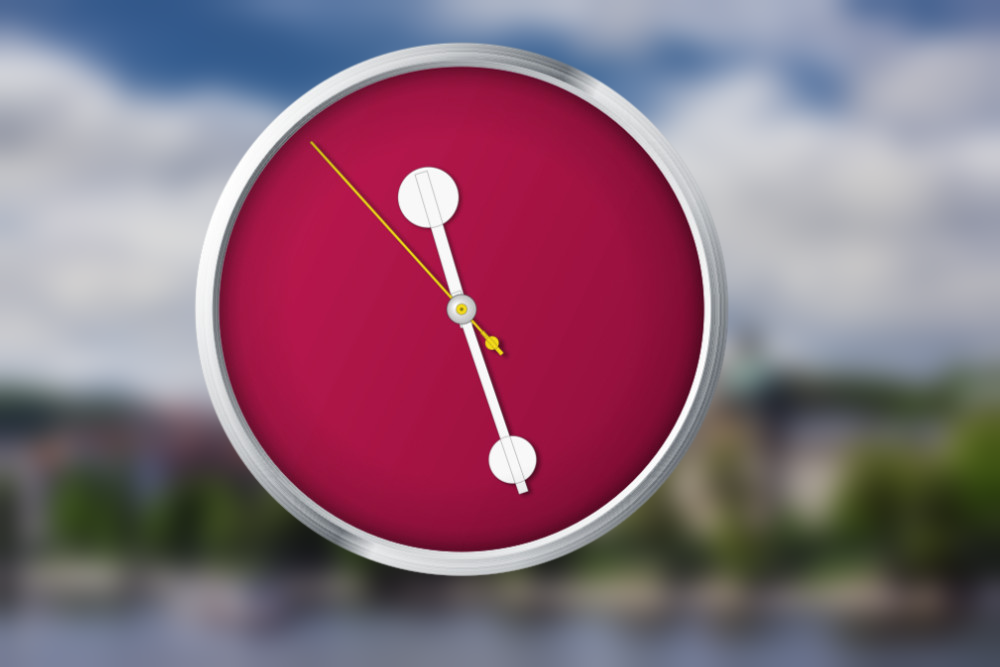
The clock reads 11h26m53s
